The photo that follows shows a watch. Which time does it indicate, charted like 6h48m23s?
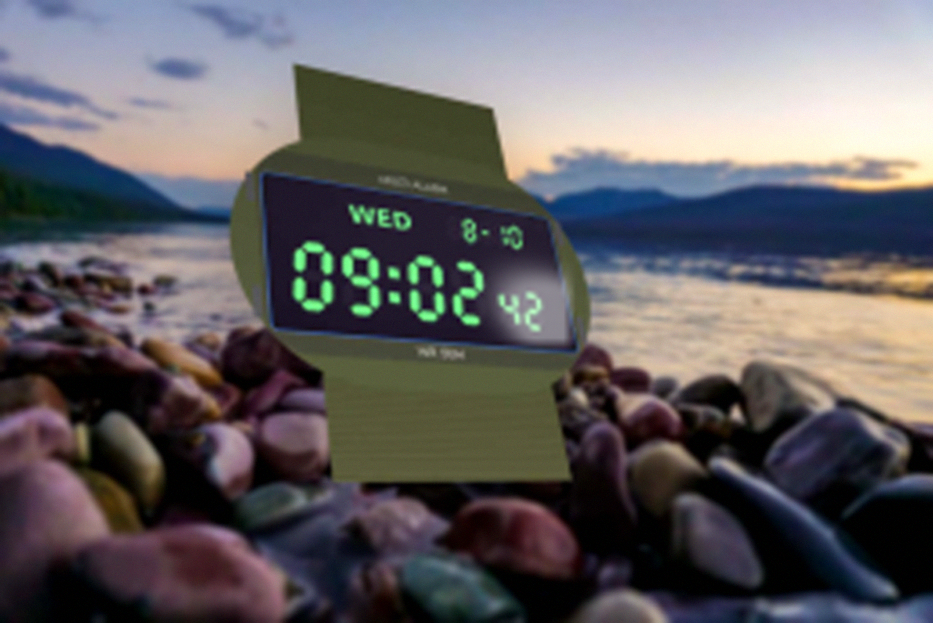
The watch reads 9h02m42s
